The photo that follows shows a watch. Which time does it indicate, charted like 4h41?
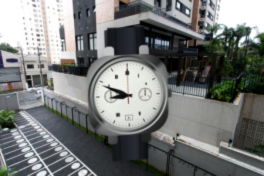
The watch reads 8h49
